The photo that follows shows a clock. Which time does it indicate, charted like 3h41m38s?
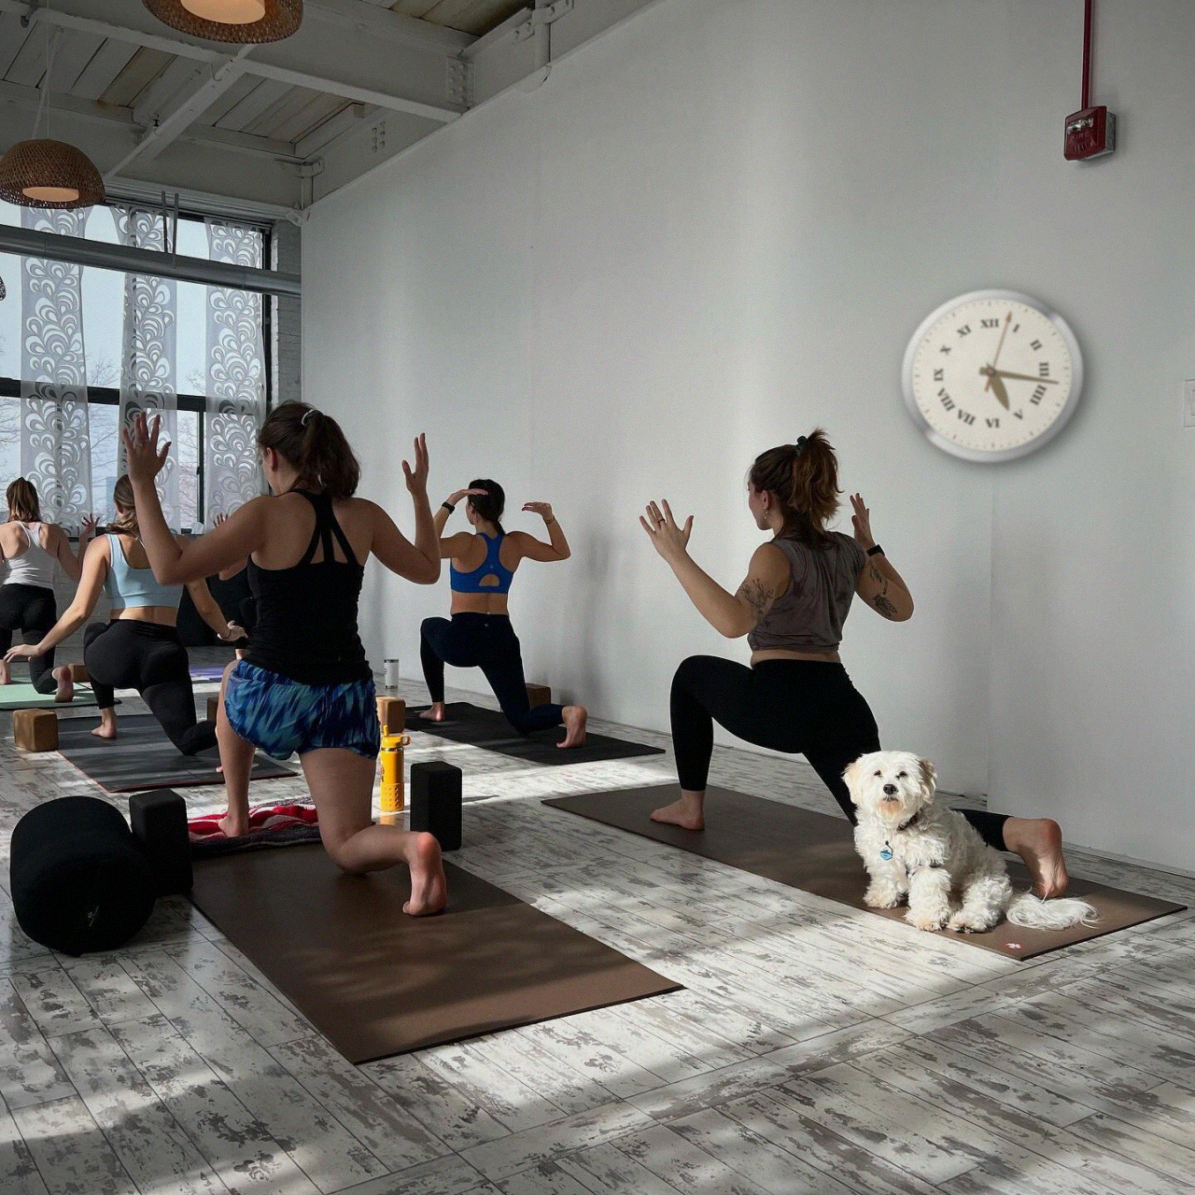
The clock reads 5h17m03s
